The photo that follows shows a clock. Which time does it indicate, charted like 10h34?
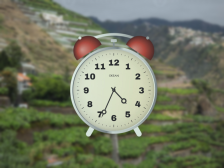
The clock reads 4h34
